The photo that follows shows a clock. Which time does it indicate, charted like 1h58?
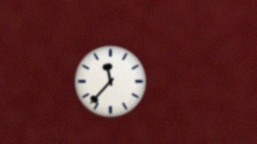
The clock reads 11h37
